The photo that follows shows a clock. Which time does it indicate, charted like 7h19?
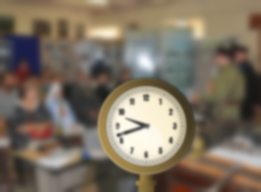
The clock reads 9h42
